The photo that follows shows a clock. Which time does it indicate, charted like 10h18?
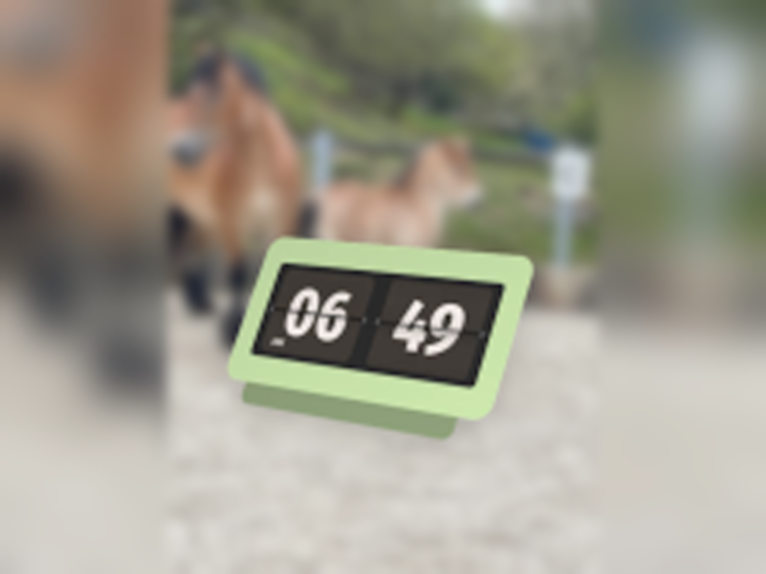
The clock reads 6h49
